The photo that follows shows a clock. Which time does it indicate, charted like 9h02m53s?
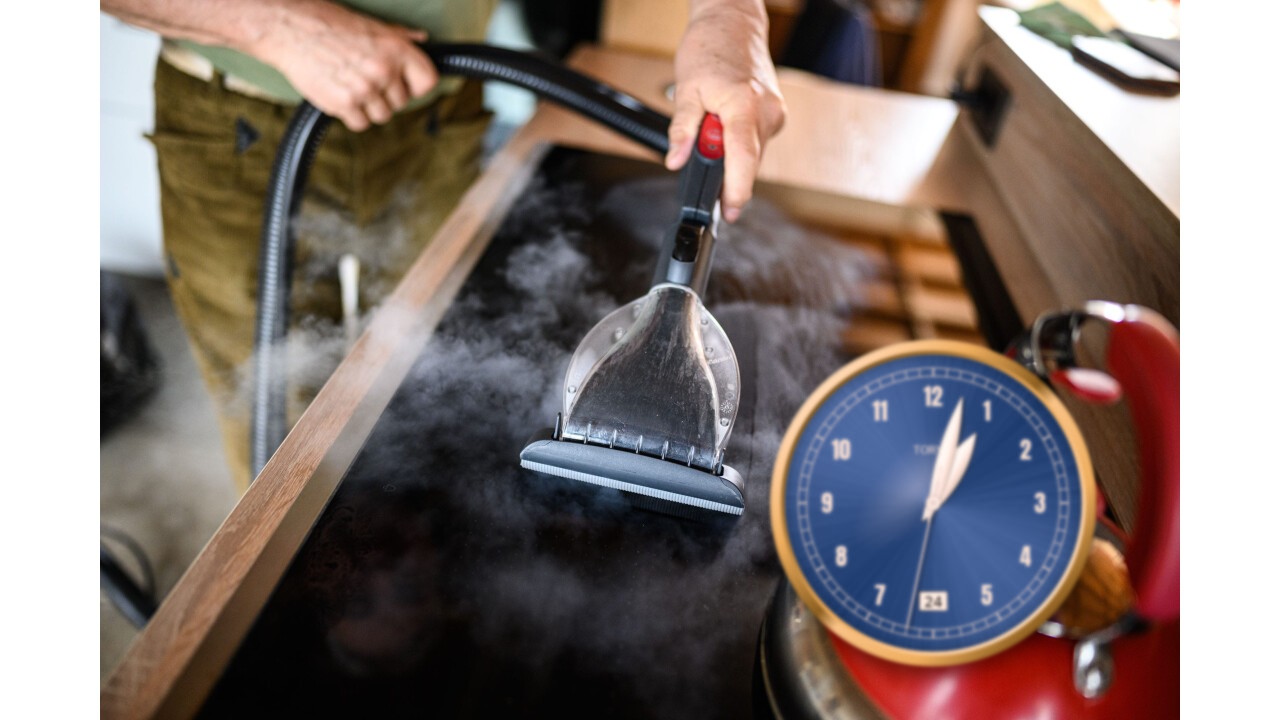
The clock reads 1h02m32s
